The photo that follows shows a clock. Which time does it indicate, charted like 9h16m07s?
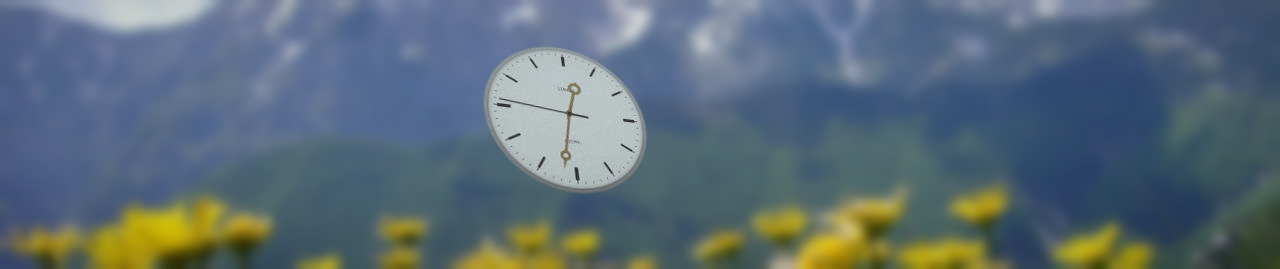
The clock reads 12h31m46s
